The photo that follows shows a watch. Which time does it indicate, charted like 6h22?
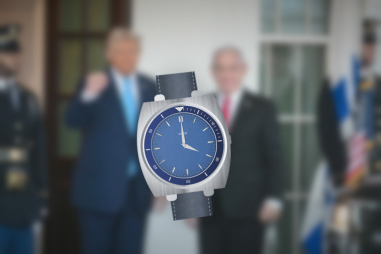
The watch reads 4h00
